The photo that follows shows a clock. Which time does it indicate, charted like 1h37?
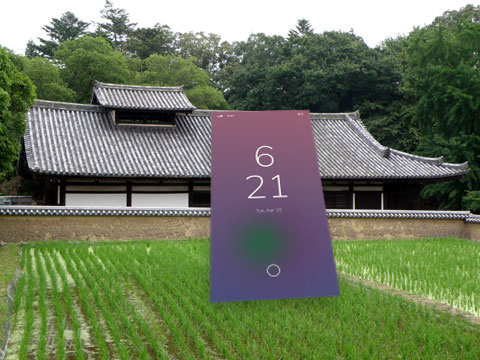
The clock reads 6h21
